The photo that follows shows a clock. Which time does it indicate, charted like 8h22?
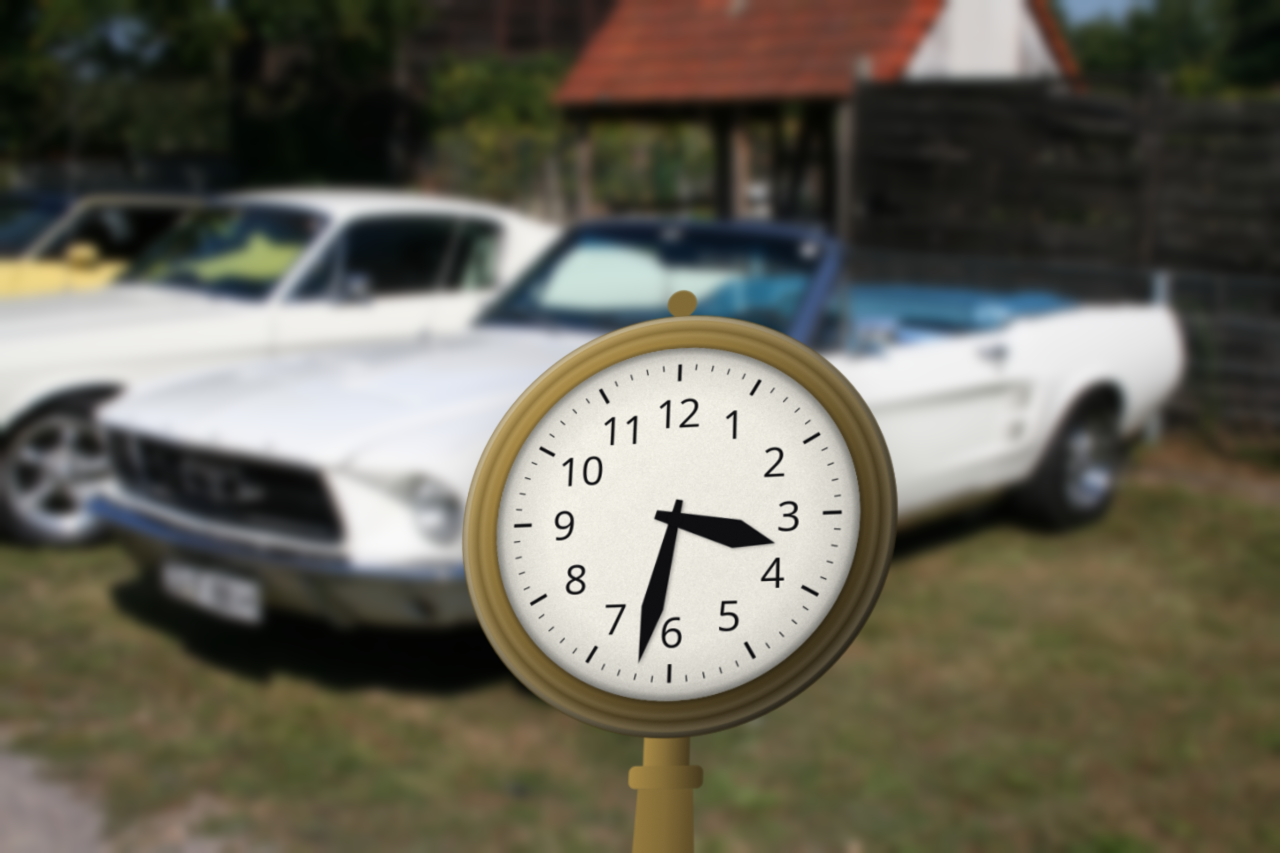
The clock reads 3h32
